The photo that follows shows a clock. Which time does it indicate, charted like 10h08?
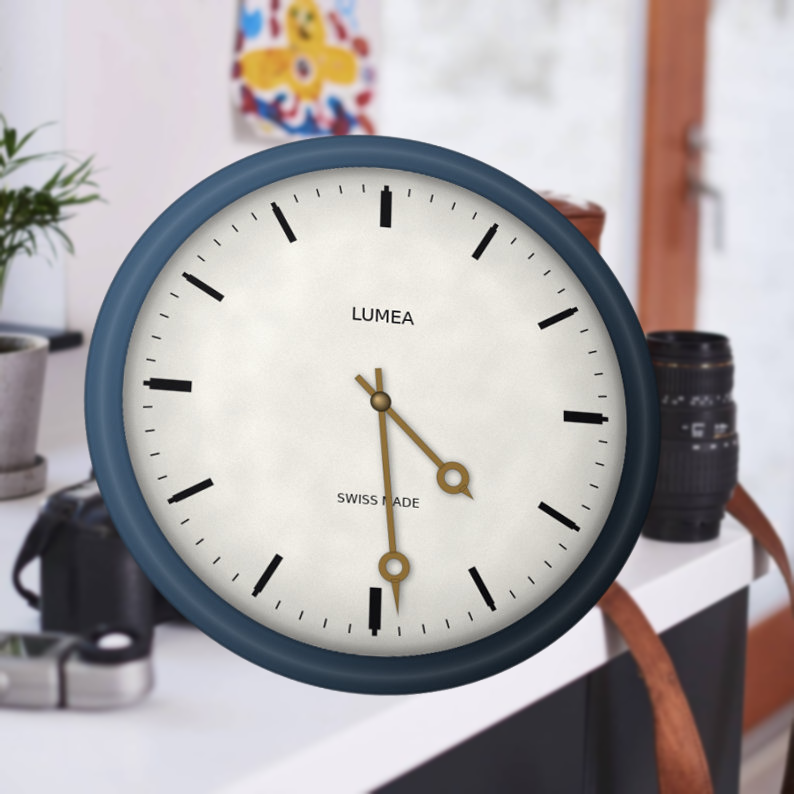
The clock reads 4h29
